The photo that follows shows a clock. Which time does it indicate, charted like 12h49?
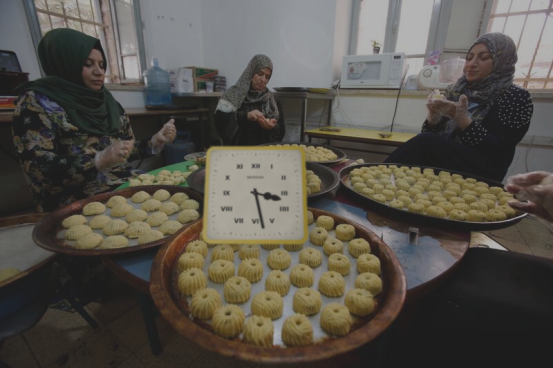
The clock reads 3h28
